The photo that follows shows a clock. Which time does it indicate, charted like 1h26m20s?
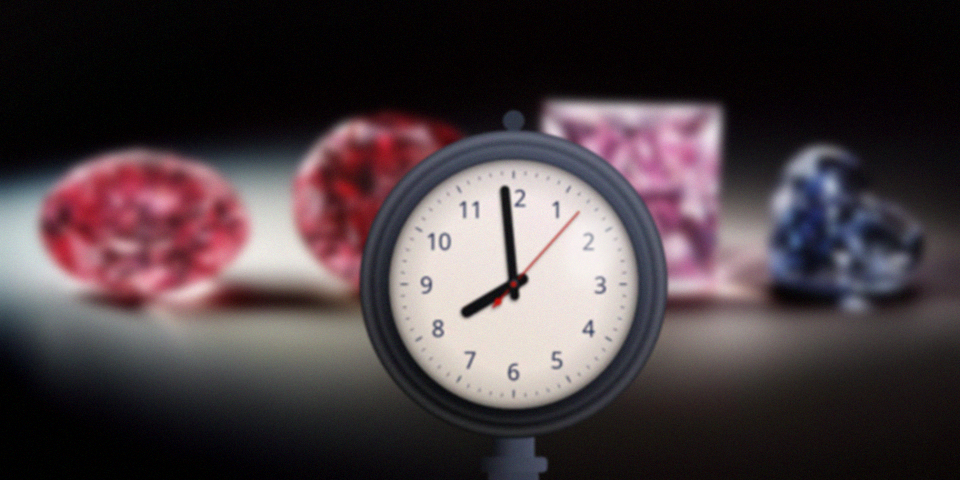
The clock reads 7h59m07s
